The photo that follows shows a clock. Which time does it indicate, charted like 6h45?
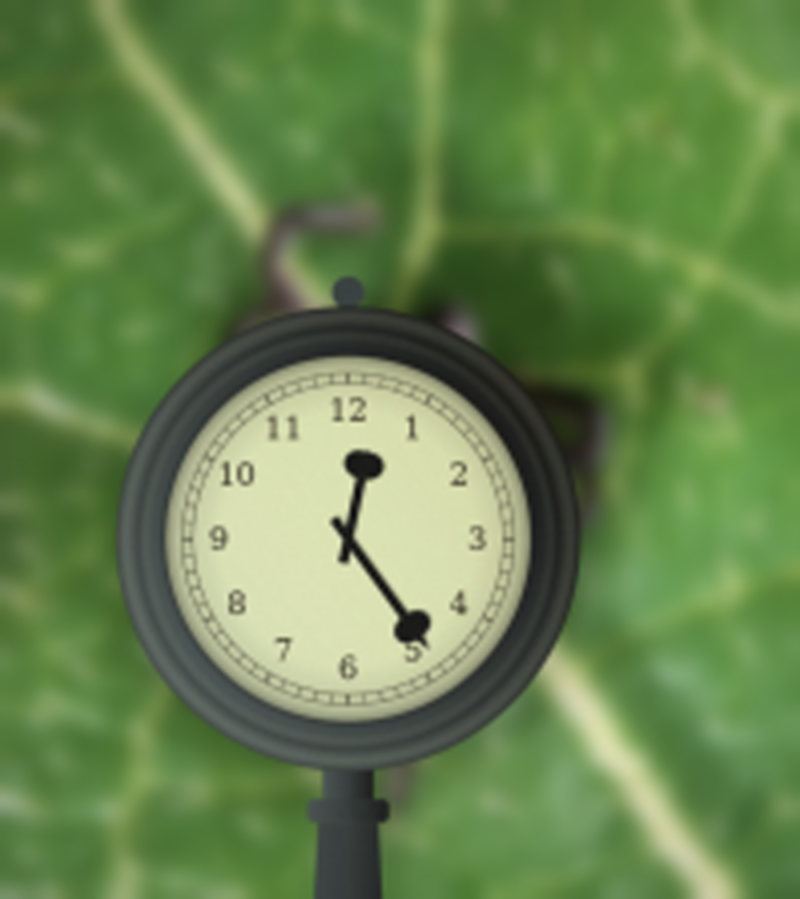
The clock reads 12h24
